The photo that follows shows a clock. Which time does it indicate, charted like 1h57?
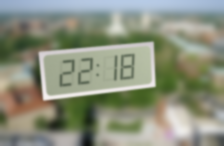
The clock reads 22h18
